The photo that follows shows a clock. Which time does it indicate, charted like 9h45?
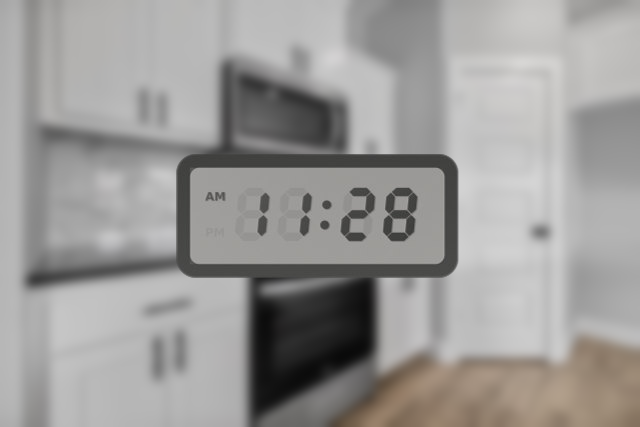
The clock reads 11h28
